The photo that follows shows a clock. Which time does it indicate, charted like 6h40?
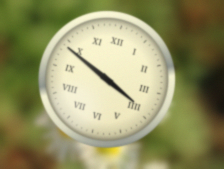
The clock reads 3h49
